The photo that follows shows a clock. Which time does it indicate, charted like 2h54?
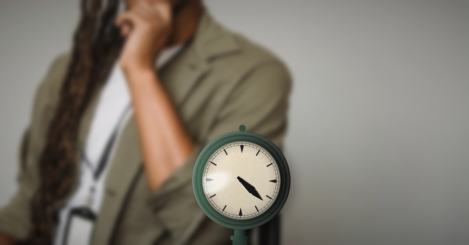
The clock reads 4h22
